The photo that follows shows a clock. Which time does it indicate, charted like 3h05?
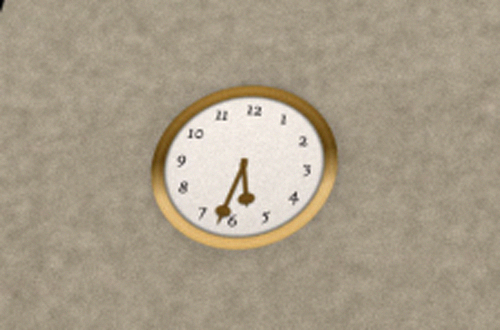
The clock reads 5h32
